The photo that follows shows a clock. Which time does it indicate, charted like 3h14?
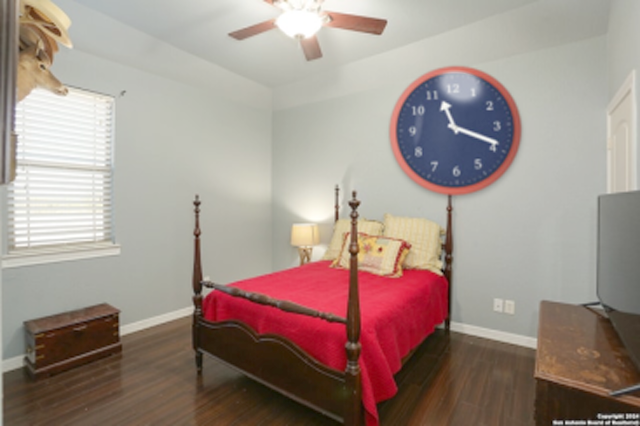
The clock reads 11h19
